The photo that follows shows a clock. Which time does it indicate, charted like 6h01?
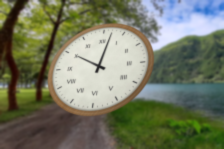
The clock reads 10h02
